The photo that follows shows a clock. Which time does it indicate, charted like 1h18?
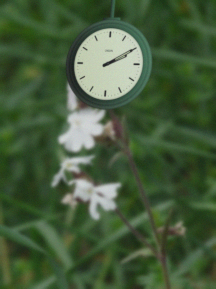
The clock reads 2h10
